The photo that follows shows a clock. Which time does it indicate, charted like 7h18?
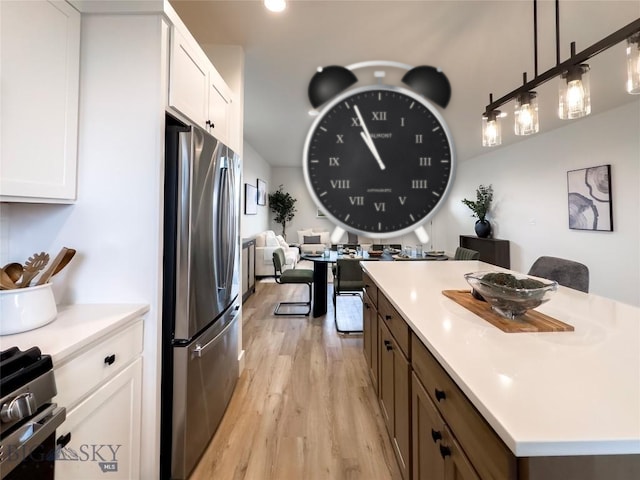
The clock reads 10h56
